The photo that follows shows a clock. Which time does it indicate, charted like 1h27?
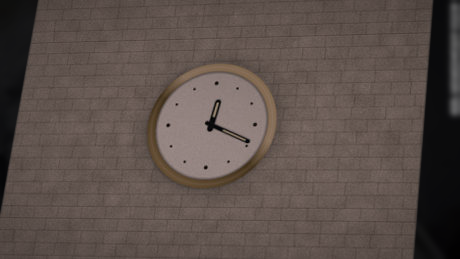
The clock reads 12h19
